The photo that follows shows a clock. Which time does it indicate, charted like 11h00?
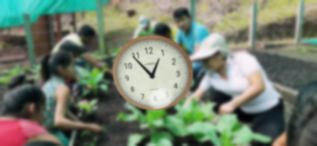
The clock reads 12h54
